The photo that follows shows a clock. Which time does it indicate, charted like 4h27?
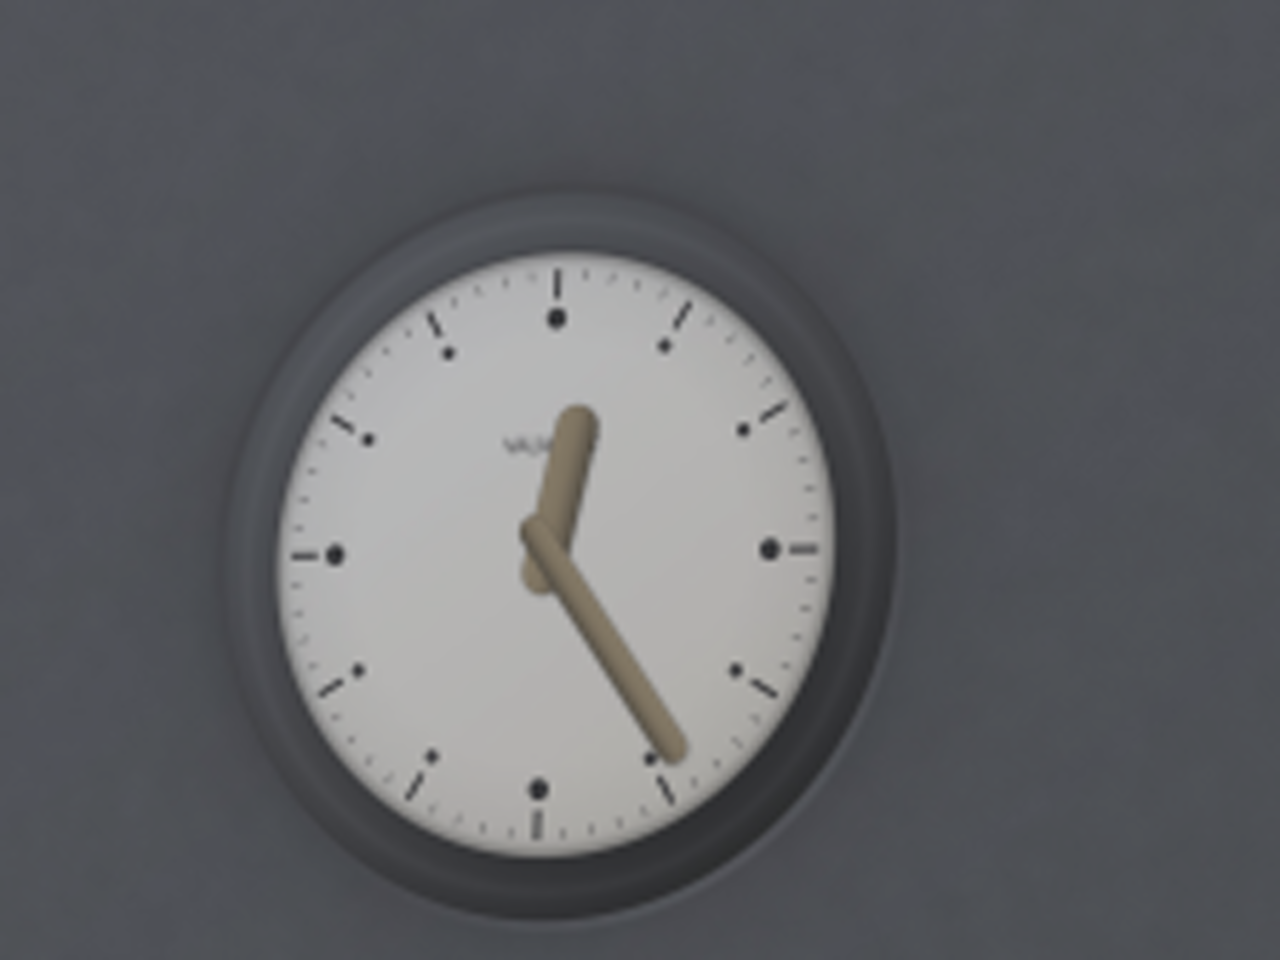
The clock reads 12h24
